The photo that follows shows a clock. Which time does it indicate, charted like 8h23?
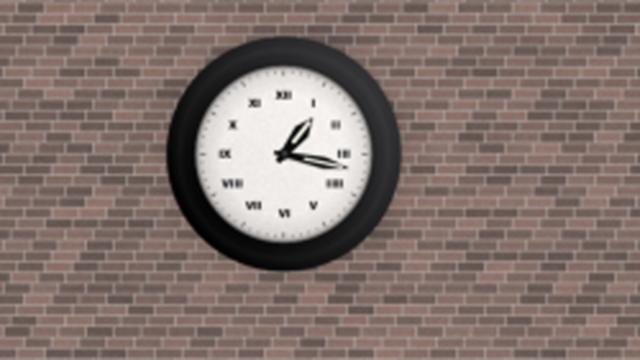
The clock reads 1h17
